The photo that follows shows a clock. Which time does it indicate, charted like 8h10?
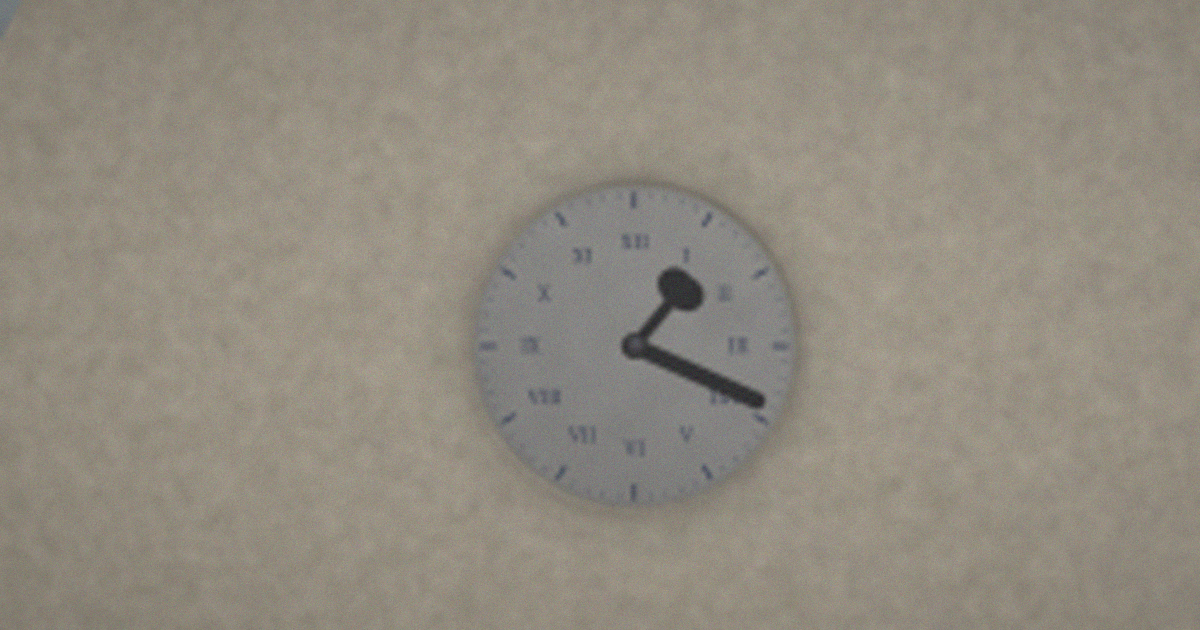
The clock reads 1h19
